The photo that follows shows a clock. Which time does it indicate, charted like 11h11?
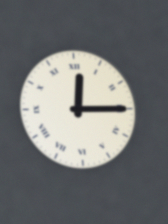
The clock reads 12h15
